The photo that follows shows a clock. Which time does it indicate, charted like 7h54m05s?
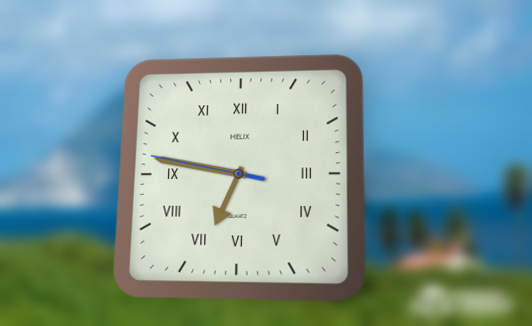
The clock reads 6h46m47s
